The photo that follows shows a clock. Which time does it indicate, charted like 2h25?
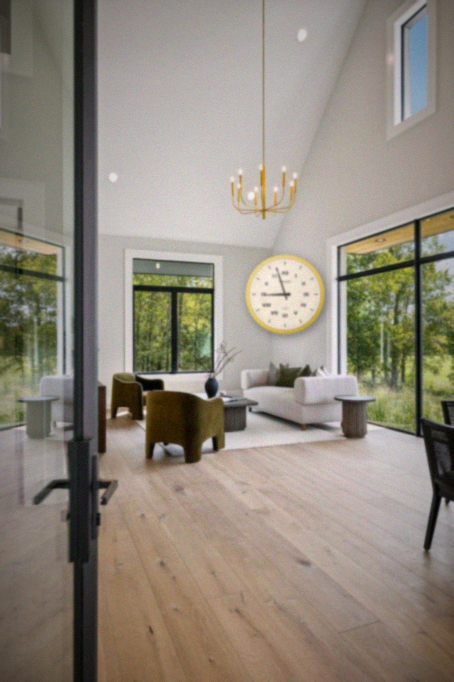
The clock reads 8h57
